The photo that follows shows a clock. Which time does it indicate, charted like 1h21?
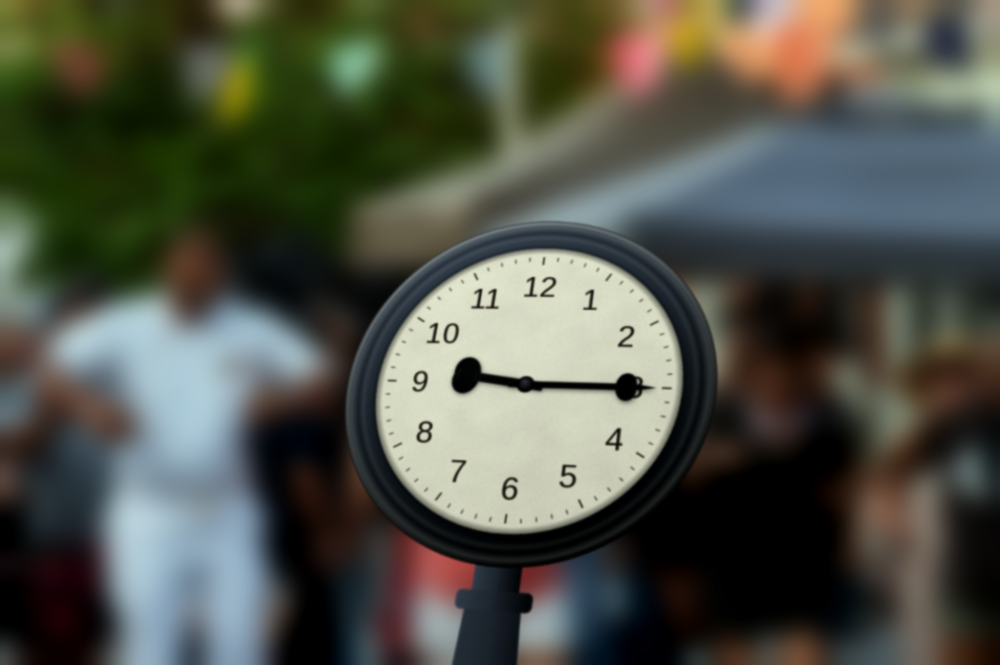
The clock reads 9h15
